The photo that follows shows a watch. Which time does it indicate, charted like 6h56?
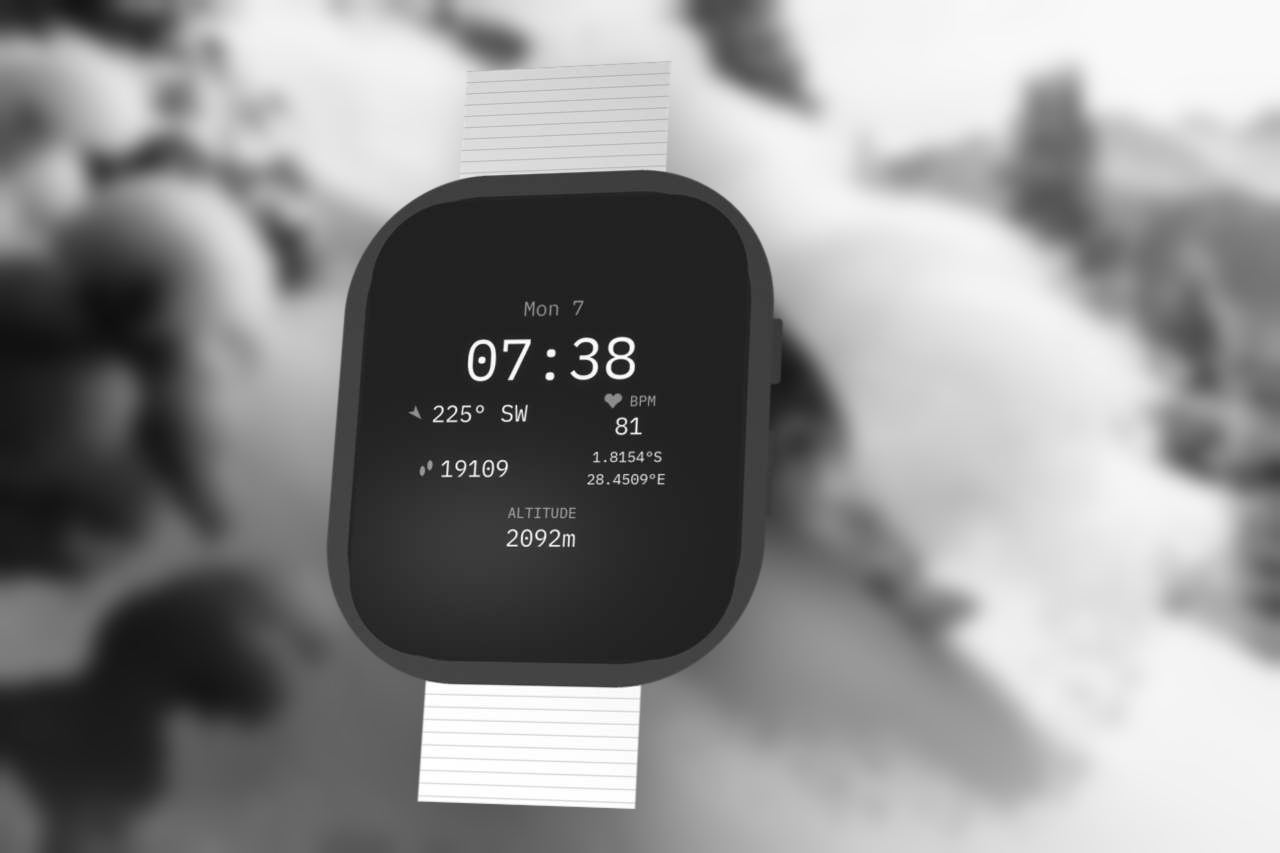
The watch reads 7h38
